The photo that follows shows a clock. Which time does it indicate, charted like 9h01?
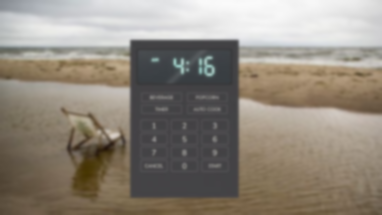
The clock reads 4h16
